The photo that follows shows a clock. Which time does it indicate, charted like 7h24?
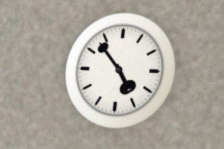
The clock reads 4h53
